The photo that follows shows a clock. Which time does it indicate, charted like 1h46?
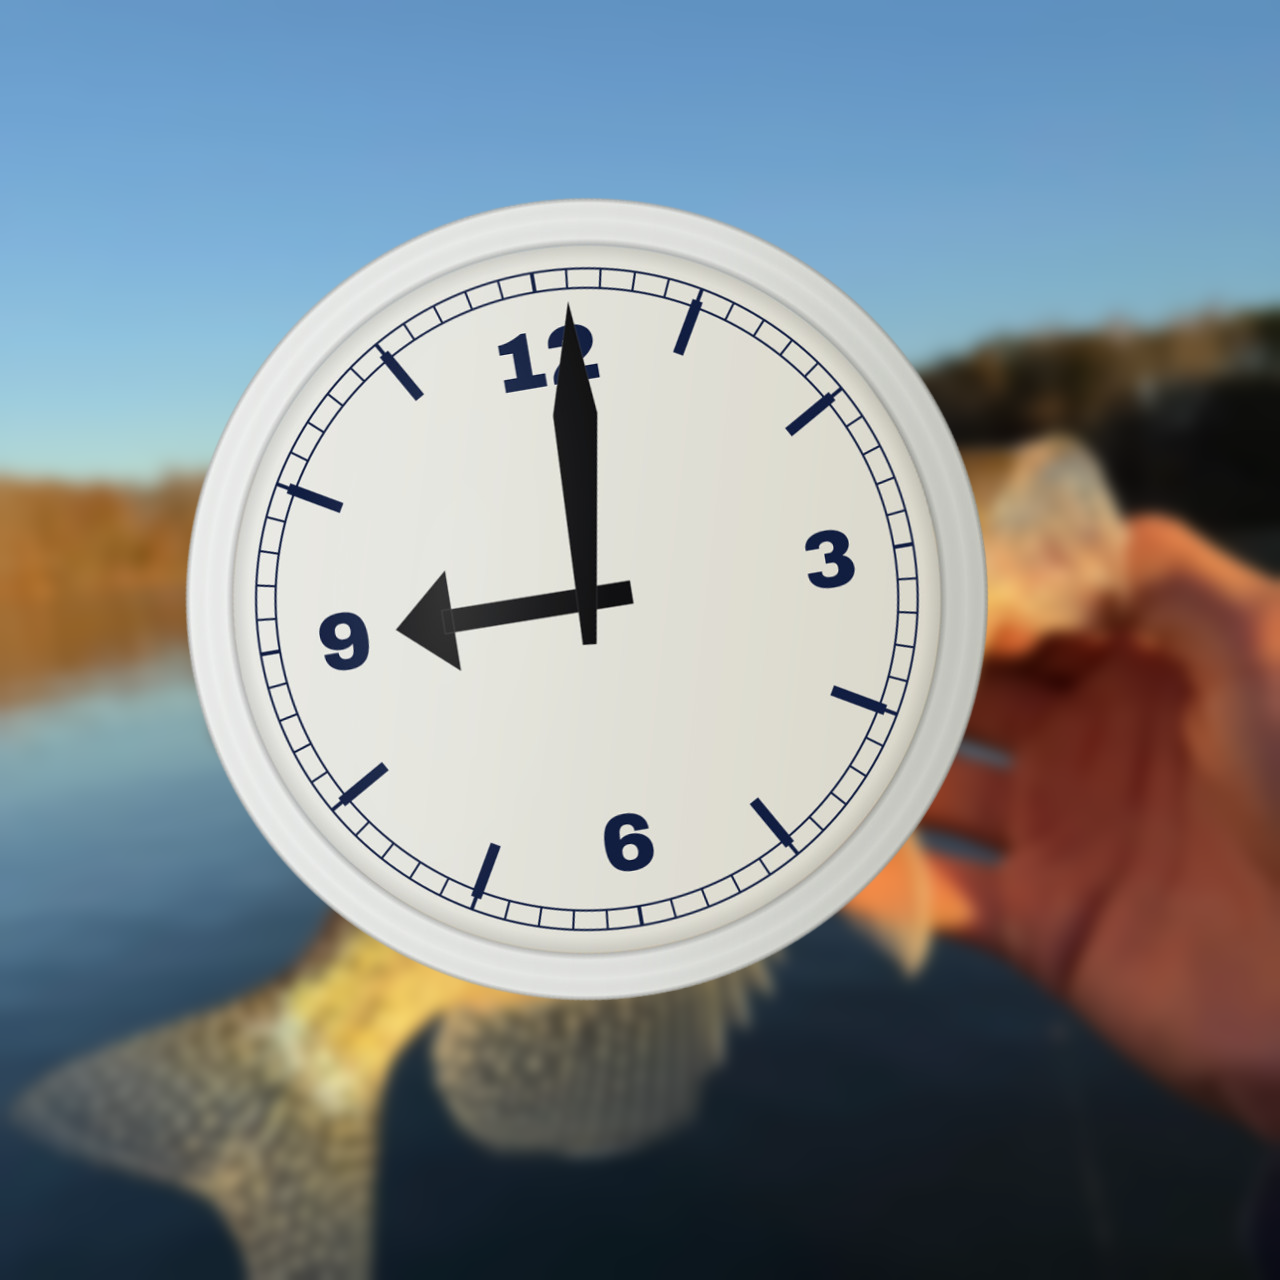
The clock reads 9h01
